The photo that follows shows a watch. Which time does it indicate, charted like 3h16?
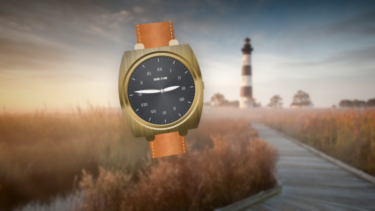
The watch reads 2h46
